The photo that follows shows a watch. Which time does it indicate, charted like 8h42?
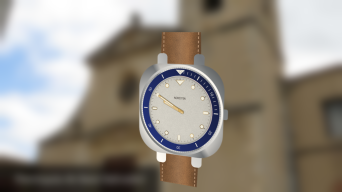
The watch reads 9h50
